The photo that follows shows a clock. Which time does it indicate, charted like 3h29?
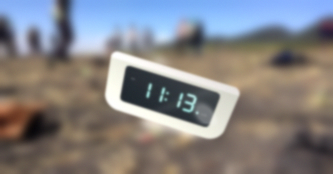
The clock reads 11h13
